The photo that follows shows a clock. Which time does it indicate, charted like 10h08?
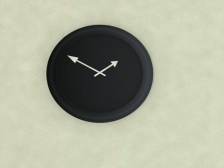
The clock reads 1h50
